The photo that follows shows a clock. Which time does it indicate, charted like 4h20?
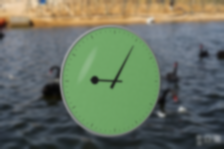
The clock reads 9h05
